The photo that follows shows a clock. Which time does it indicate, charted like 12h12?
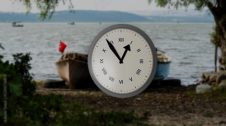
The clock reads 12h54
